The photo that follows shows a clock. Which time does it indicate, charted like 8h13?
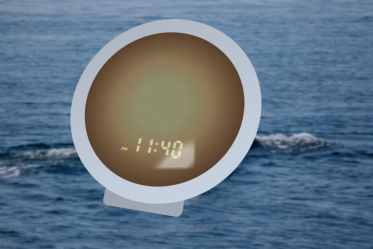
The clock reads 11h40
